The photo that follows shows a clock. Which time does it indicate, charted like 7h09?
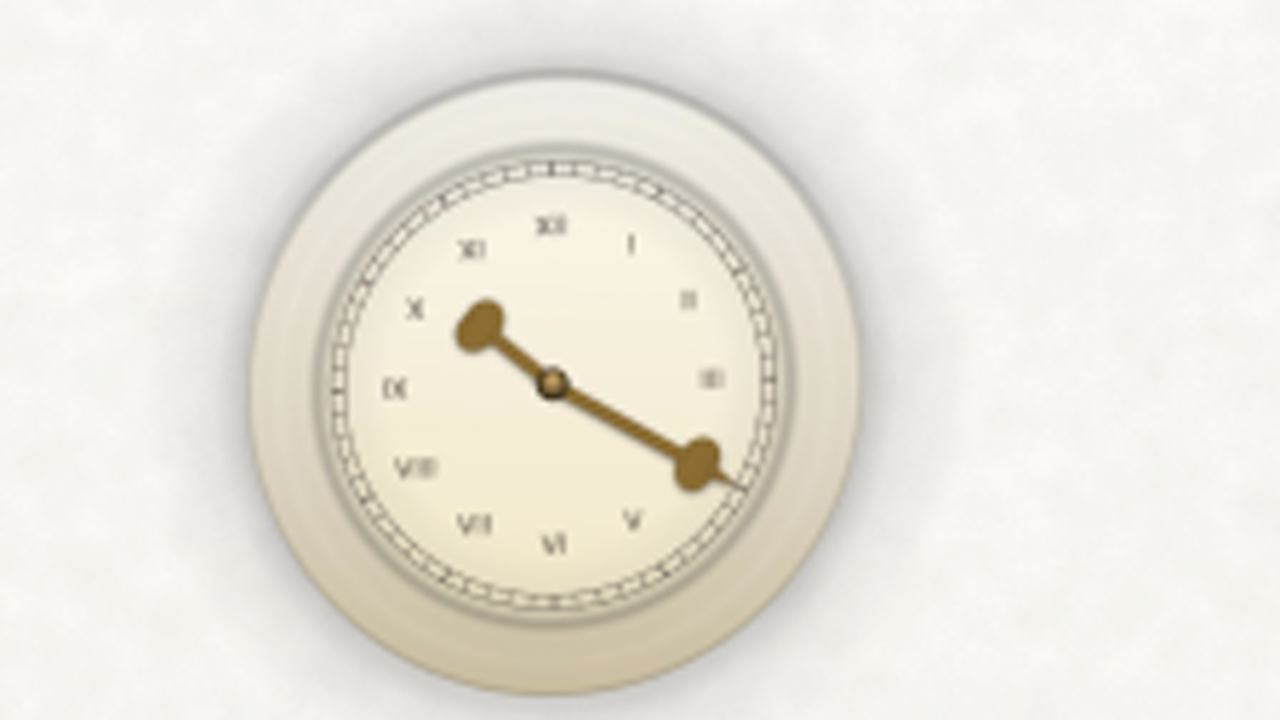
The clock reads 10h20
